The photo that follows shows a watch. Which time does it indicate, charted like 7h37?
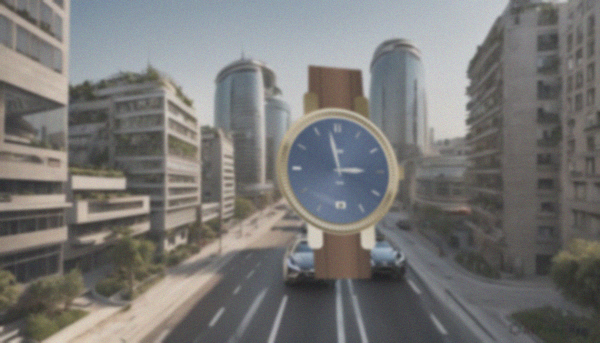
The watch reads 2h58
